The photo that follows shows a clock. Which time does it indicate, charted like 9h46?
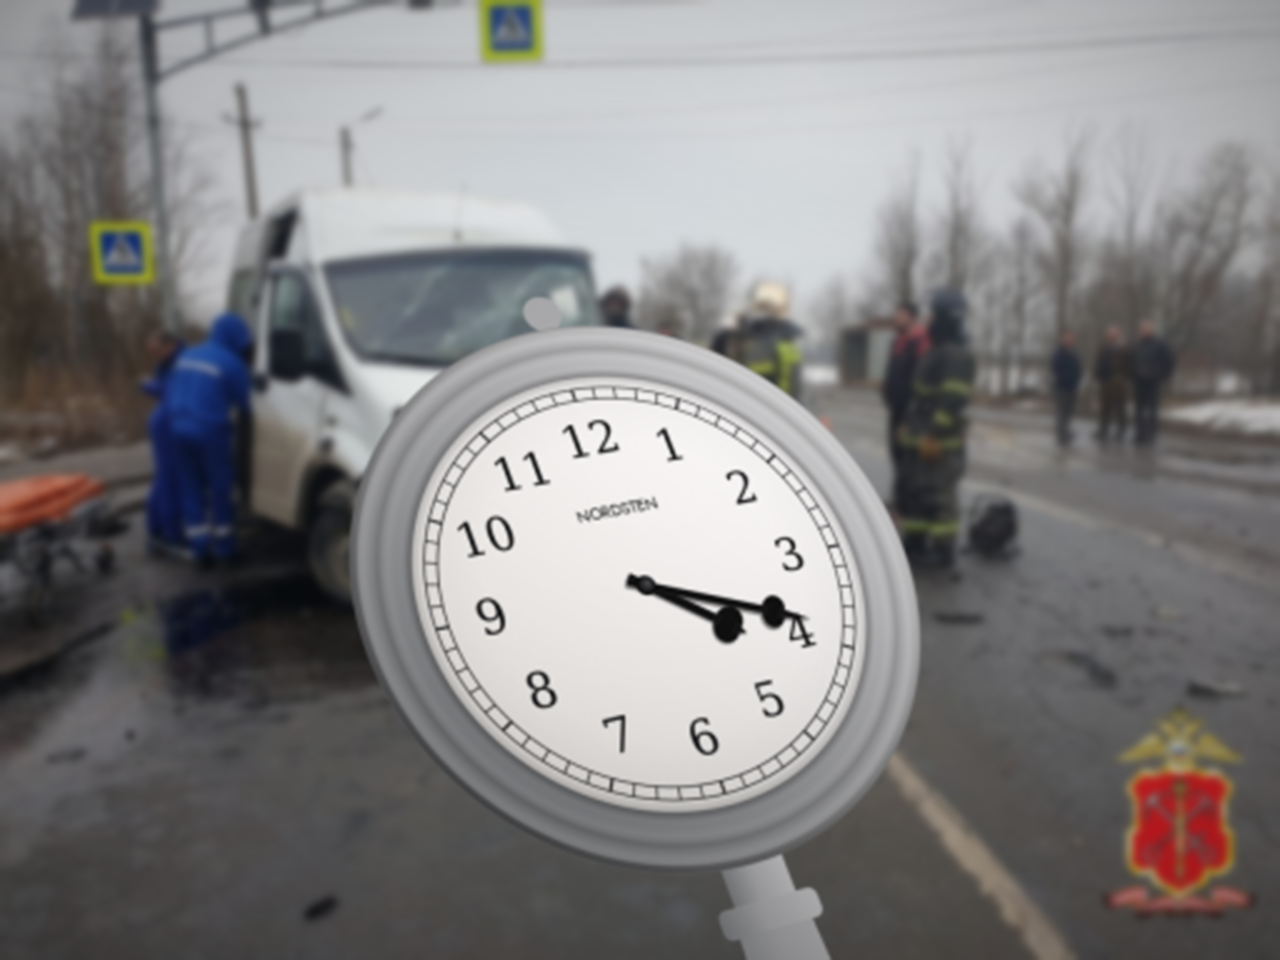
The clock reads 4h19
